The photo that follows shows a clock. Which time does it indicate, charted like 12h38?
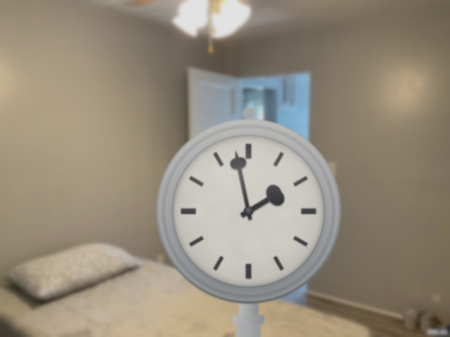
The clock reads 1h58
